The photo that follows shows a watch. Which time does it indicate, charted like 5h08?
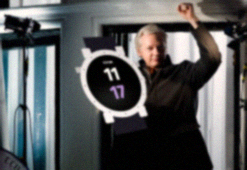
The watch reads 11h17
